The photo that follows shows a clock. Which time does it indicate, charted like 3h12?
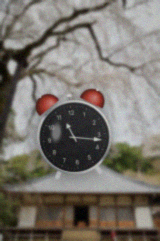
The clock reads 11h17
